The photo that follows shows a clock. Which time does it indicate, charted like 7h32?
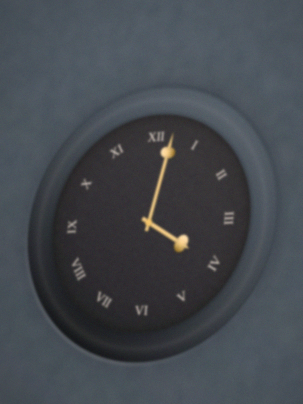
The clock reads 4h02
